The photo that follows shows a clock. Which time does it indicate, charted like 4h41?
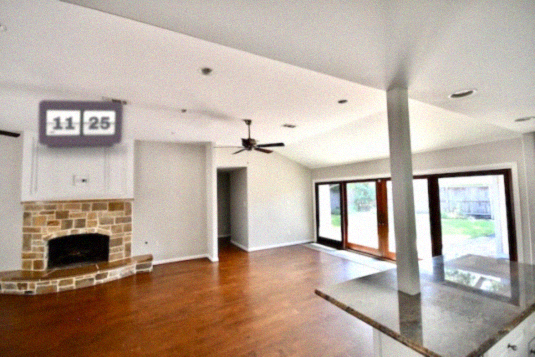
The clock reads 11h25
